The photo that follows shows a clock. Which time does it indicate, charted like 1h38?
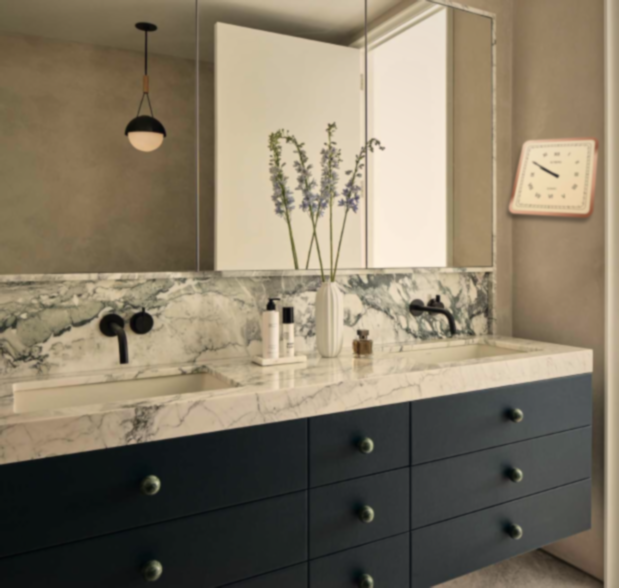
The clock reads 9h50
